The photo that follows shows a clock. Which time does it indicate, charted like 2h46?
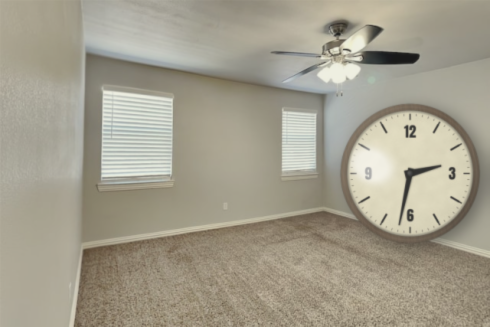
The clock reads 2h32
